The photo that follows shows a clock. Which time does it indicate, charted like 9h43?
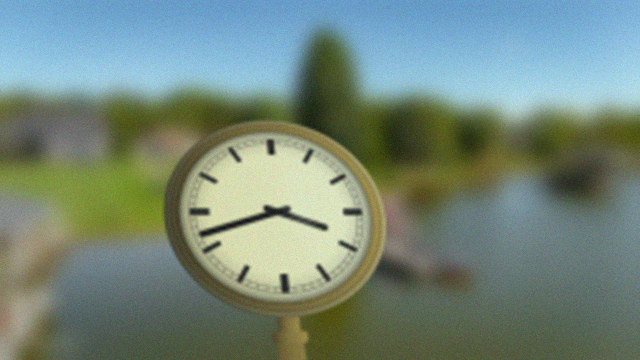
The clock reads 3h42
